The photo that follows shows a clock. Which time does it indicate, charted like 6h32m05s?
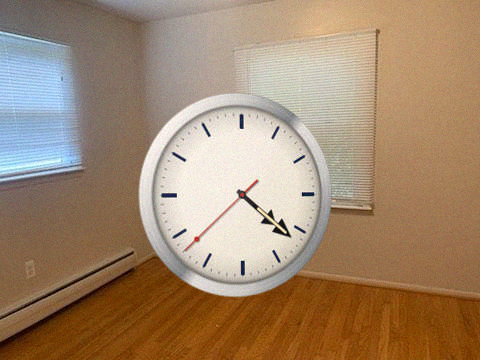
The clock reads 4h21m38s
